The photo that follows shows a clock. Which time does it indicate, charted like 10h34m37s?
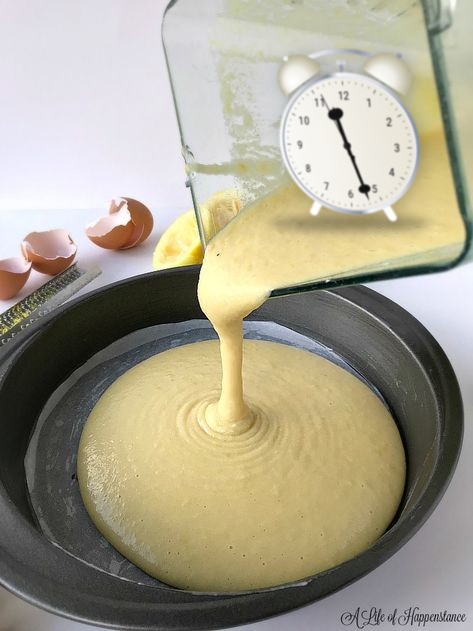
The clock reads 11h26m56s
